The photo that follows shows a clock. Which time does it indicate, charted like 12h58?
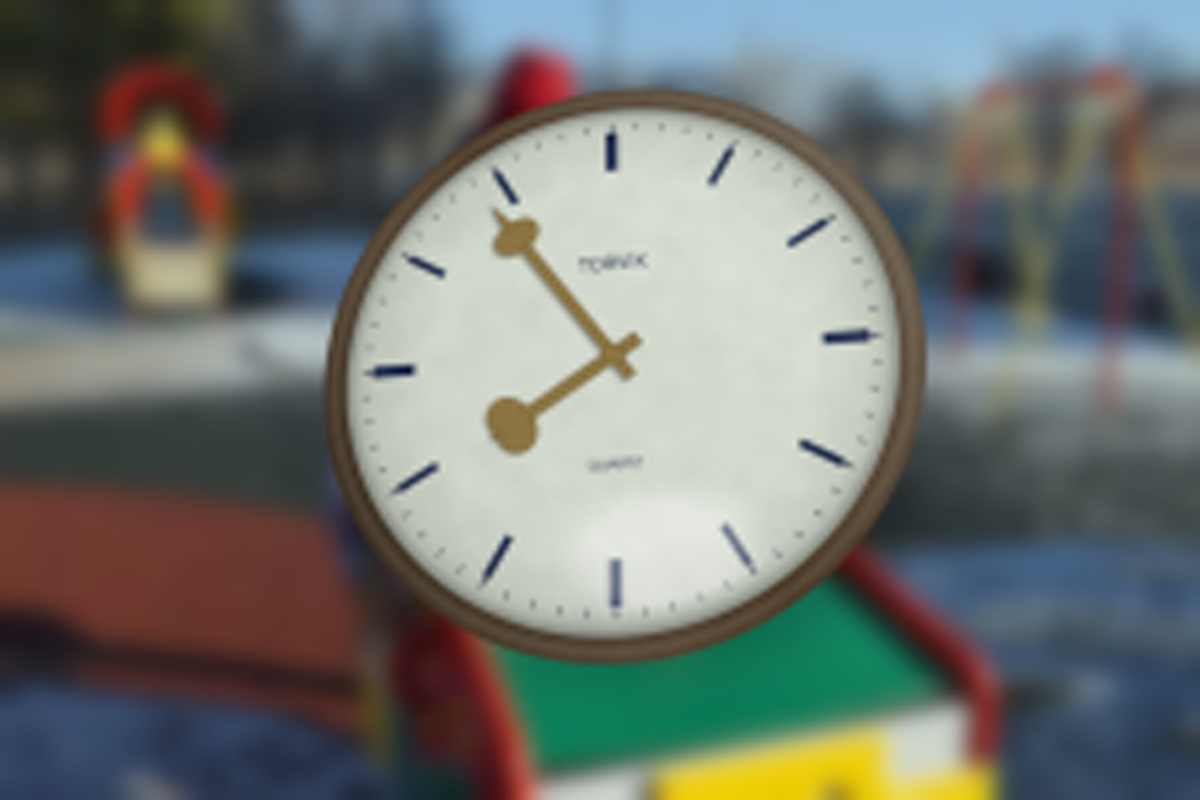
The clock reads 7h54
